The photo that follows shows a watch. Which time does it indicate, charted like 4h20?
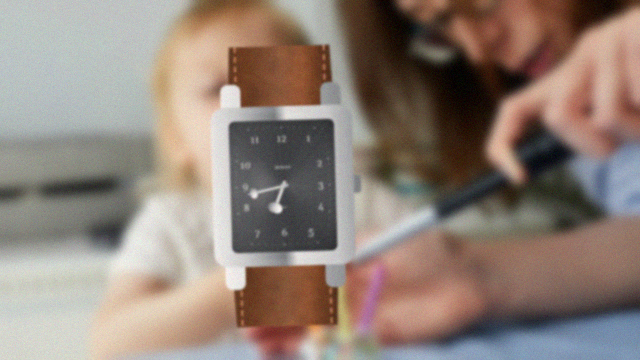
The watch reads 6h43
